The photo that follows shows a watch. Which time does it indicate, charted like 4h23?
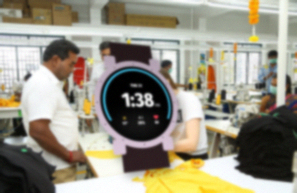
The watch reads 1h38
